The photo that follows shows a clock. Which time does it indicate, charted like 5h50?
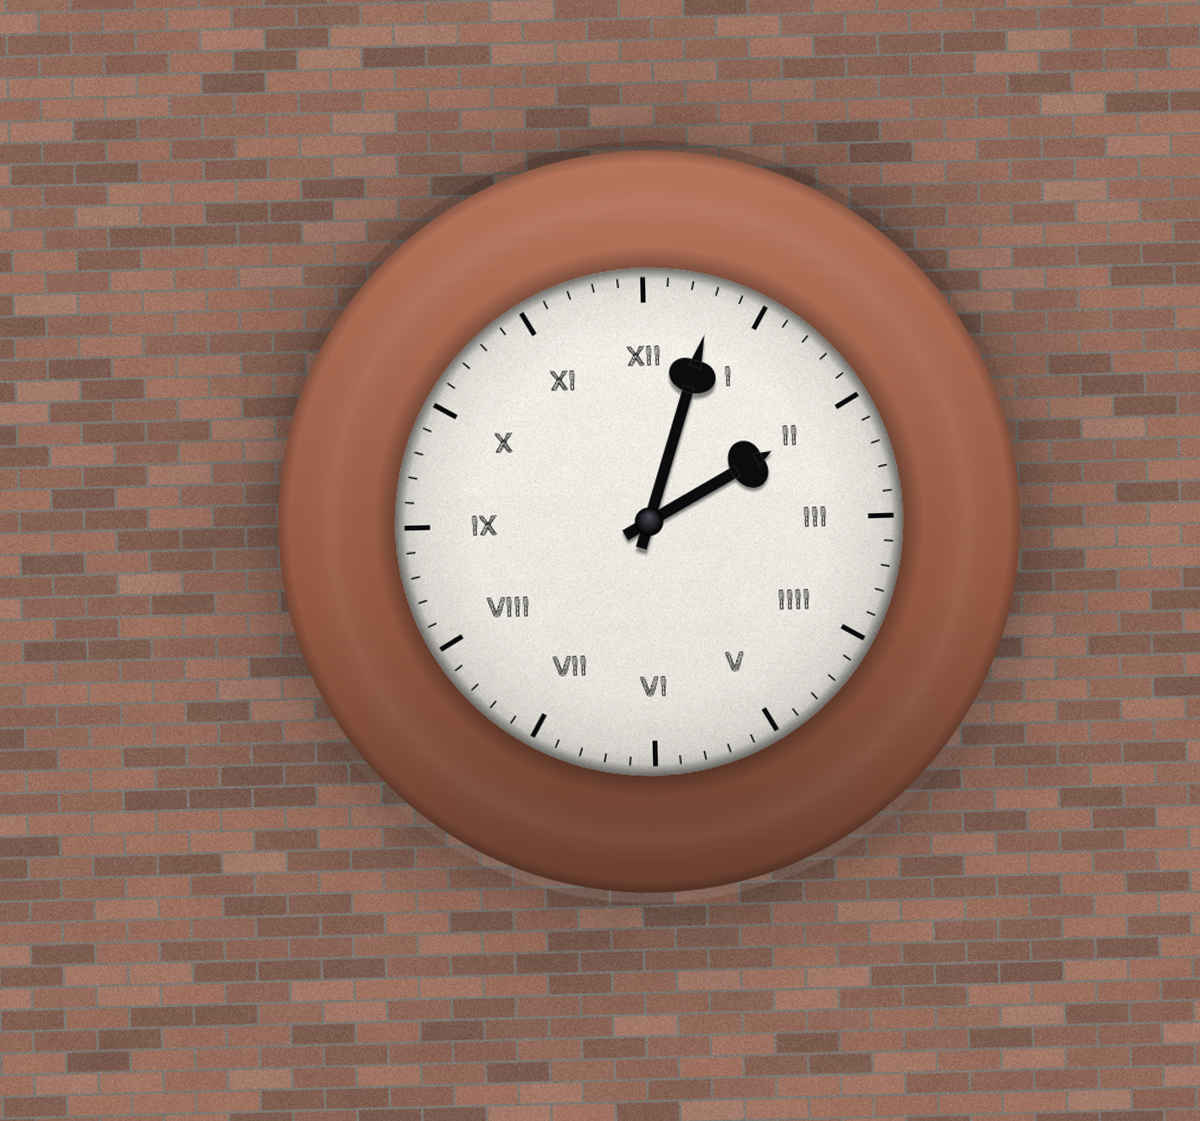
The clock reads 2h03
